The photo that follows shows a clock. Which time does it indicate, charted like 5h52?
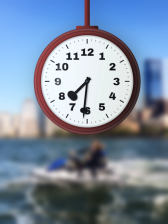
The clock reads 7h31
